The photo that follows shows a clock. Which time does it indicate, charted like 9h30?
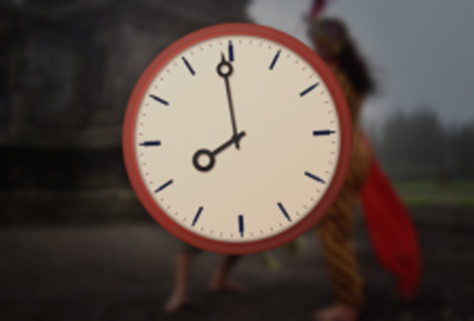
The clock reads 7h59
